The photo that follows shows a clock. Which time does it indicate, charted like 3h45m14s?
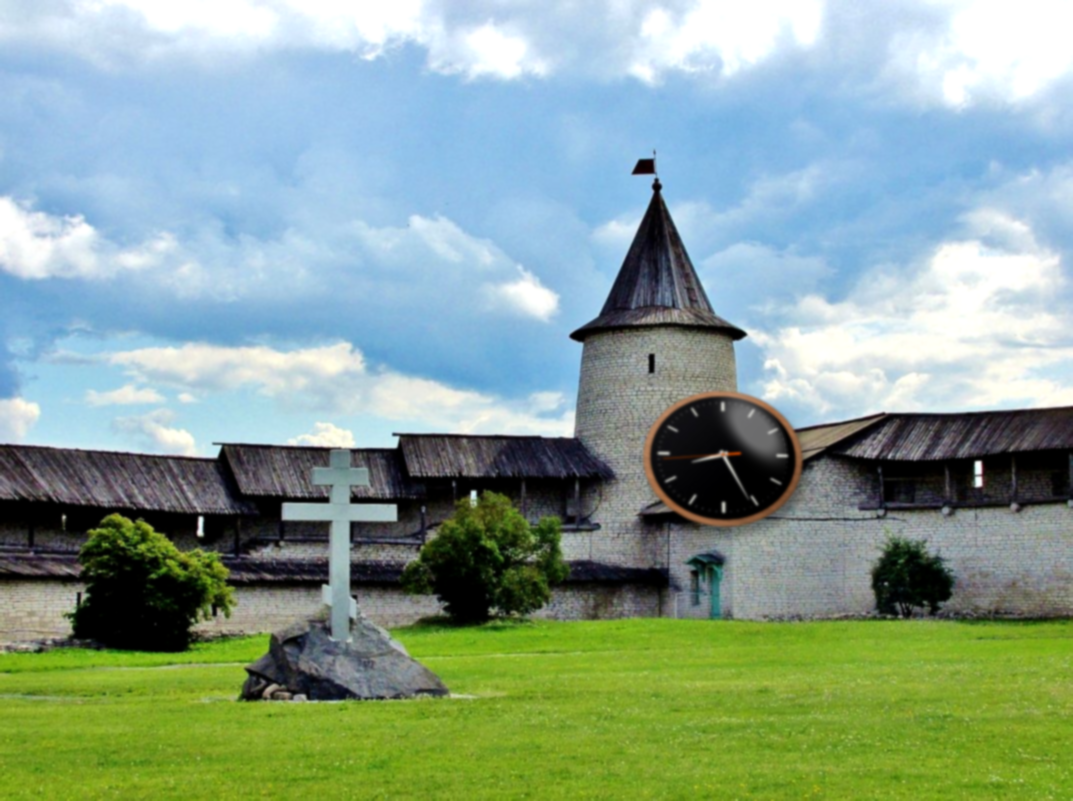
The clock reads 8h25m44s
